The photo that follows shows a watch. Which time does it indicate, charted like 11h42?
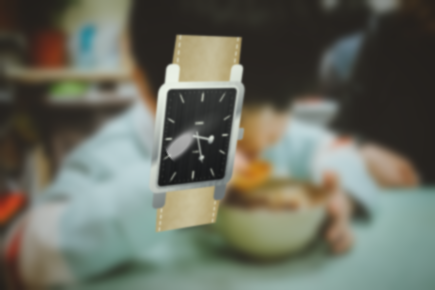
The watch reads 3h27
